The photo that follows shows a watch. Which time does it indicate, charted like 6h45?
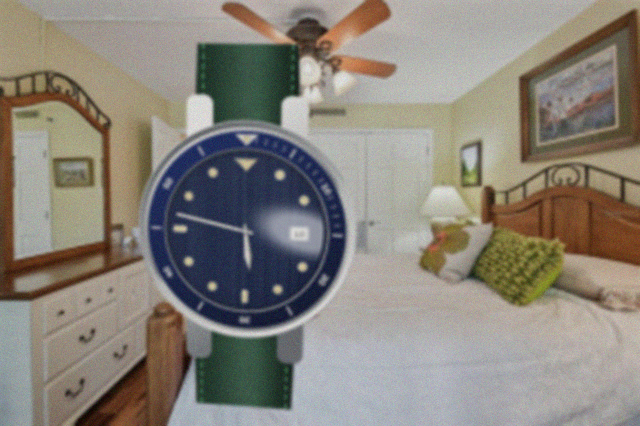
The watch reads 5h47
